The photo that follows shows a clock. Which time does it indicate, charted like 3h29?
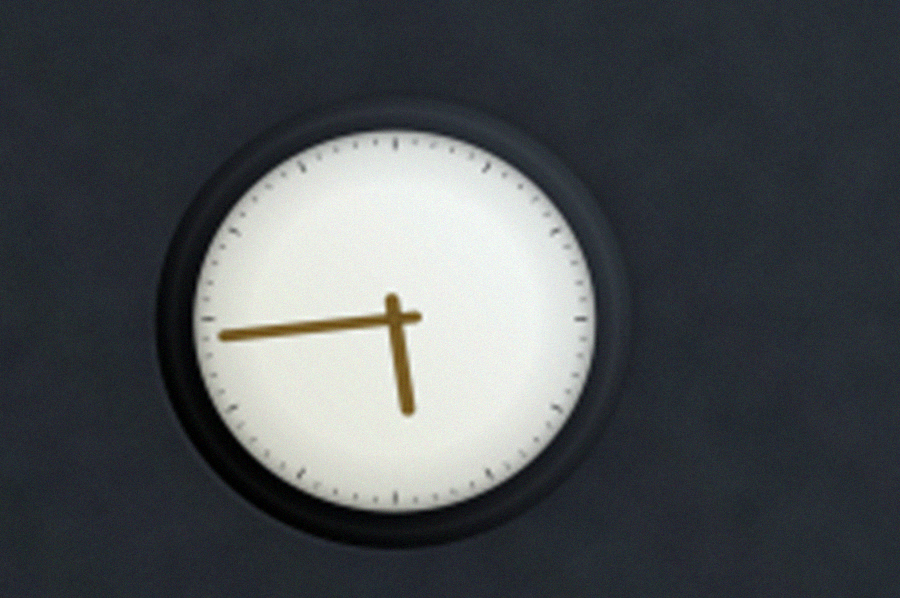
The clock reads 5h44
